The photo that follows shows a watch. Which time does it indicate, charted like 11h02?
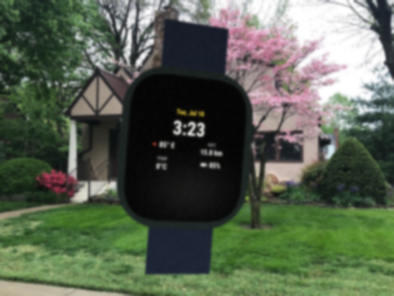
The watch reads 3h23
